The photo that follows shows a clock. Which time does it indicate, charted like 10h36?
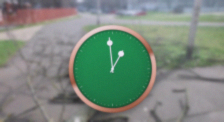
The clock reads 12h59
